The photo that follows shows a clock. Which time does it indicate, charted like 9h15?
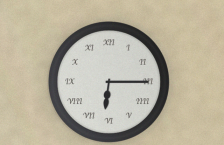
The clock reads 6h15
